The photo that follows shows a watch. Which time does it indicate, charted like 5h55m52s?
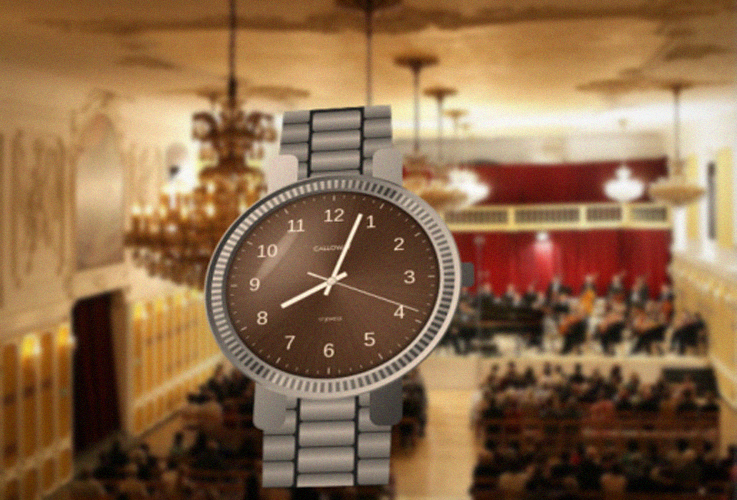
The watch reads 8h03m19s
